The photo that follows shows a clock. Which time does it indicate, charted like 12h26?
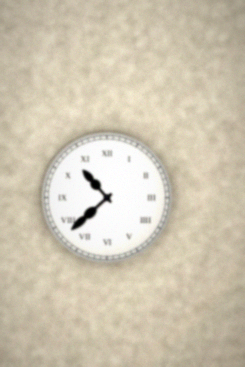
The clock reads 10h38
